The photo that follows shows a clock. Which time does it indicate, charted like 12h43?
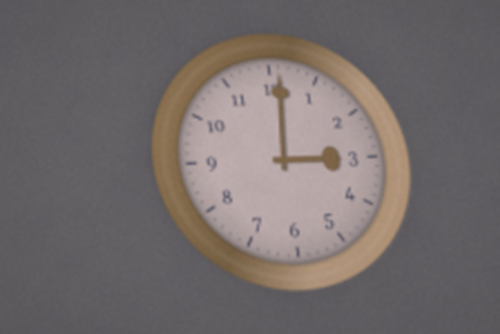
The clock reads 3h01
